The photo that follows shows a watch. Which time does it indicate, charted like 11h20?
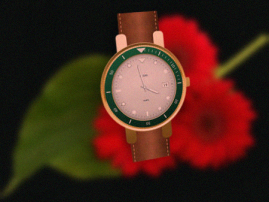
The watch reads 3h58
